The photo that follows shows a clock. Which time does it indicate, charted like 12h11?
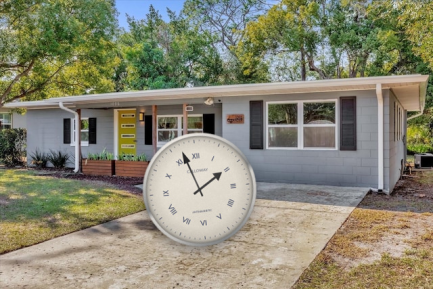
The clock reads 1h57
